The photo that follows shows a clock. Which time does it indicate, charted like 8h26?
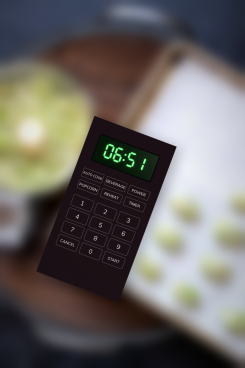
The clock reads 6h51
